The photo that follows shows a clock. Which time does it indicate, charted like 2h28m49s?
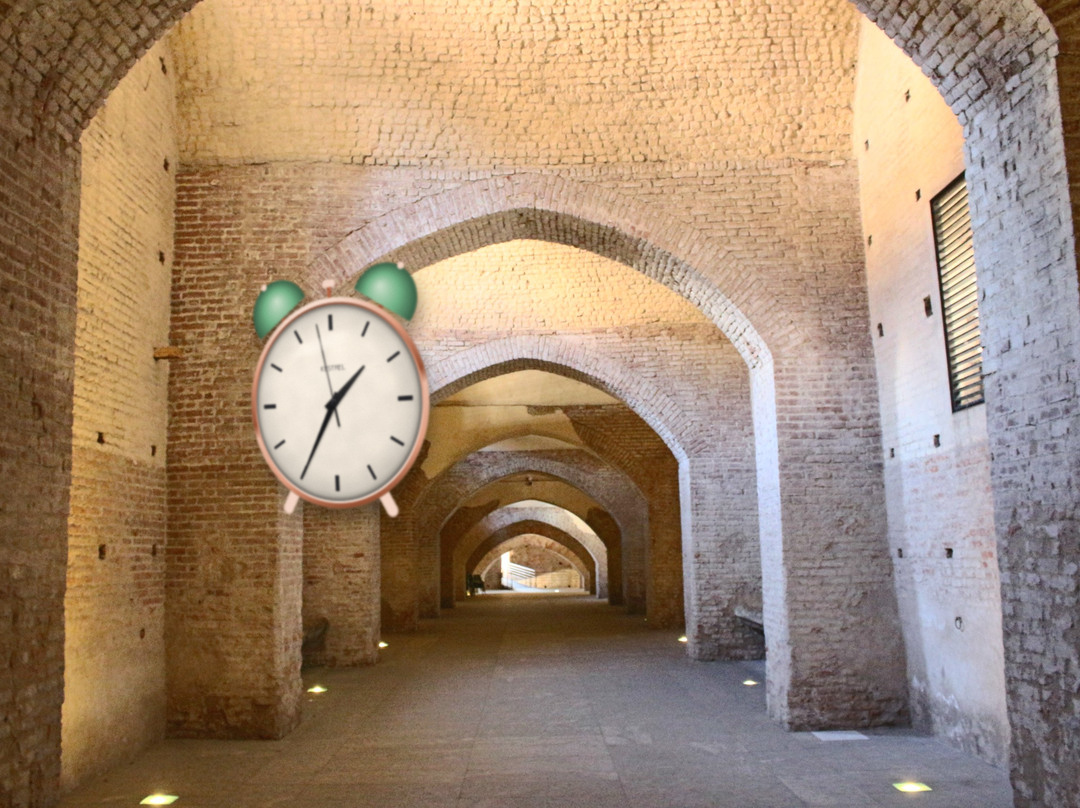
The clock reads 1h34m58s
